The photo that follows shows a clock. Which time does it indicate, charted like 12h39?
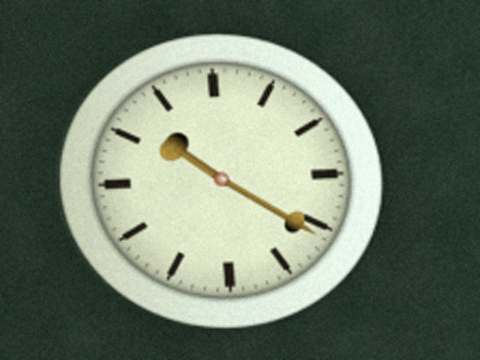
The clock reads 10h21
